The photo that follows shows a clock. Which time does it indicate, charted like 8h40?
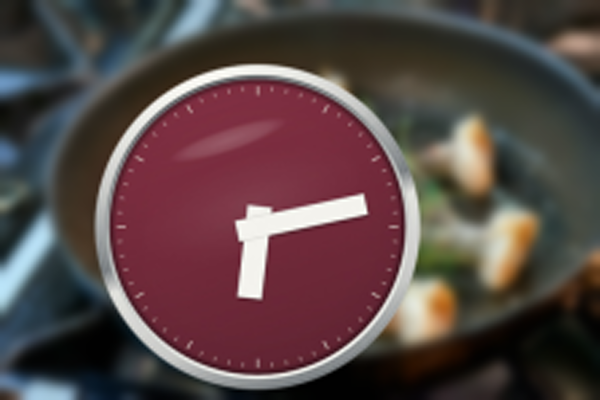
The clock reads 6h13
